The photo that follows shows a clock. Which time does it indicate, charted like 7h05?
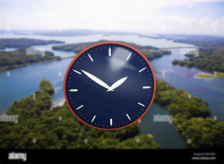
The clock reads 1h51
